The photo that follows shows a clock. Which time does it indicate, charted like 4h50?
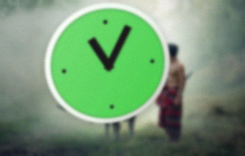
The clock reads 11h05
